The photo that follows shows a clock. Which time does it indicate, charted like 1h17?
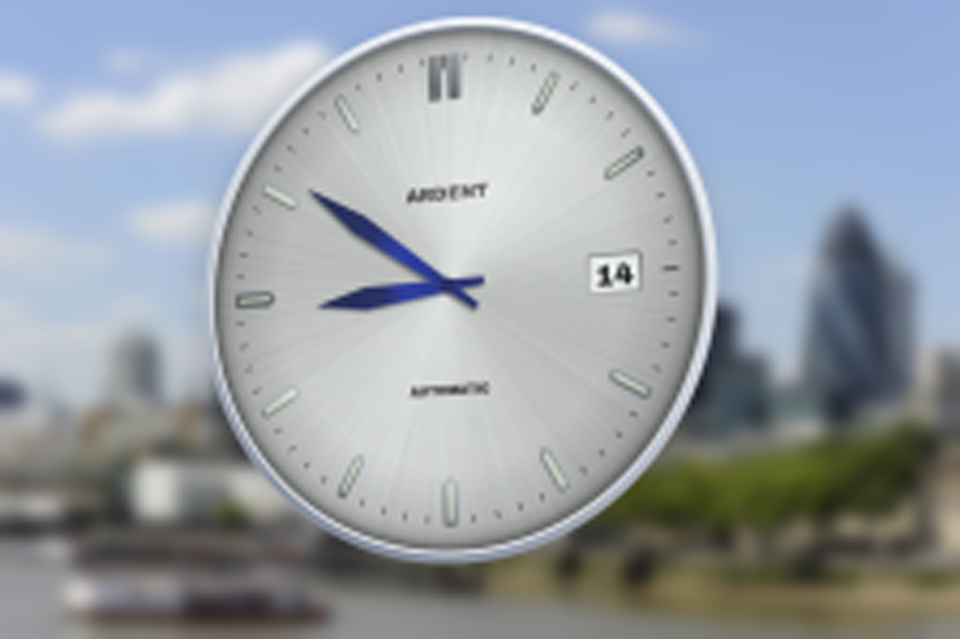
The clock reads 8h51
